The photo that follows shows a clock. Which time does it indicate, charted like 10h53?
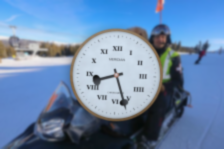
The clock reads 8h27
